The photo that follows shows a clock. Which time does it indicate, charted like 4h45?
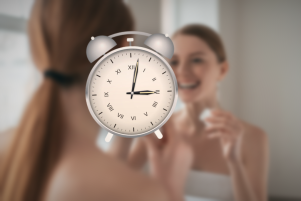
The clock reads 3h02
